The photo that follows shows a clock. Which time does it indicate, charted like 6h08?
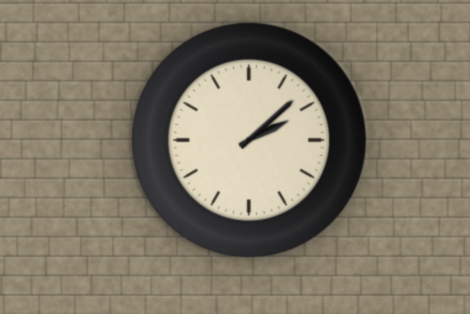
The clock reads 2h08
